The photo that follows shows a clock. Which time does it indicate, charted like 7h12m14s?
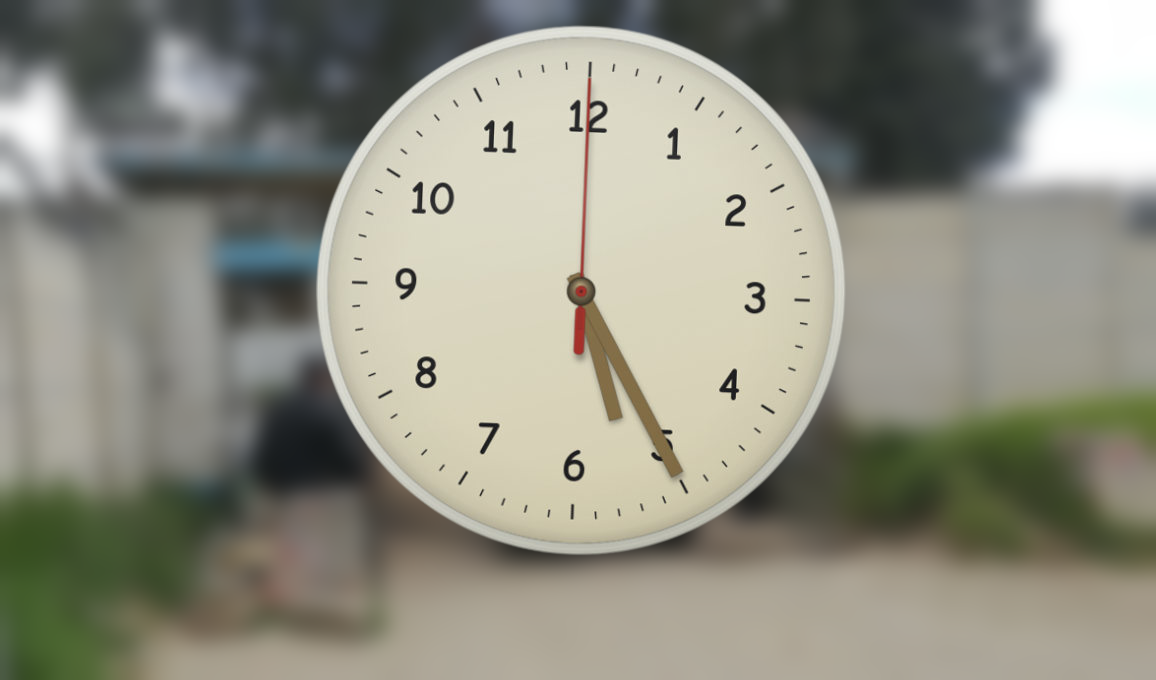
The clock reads 5h25m00s
